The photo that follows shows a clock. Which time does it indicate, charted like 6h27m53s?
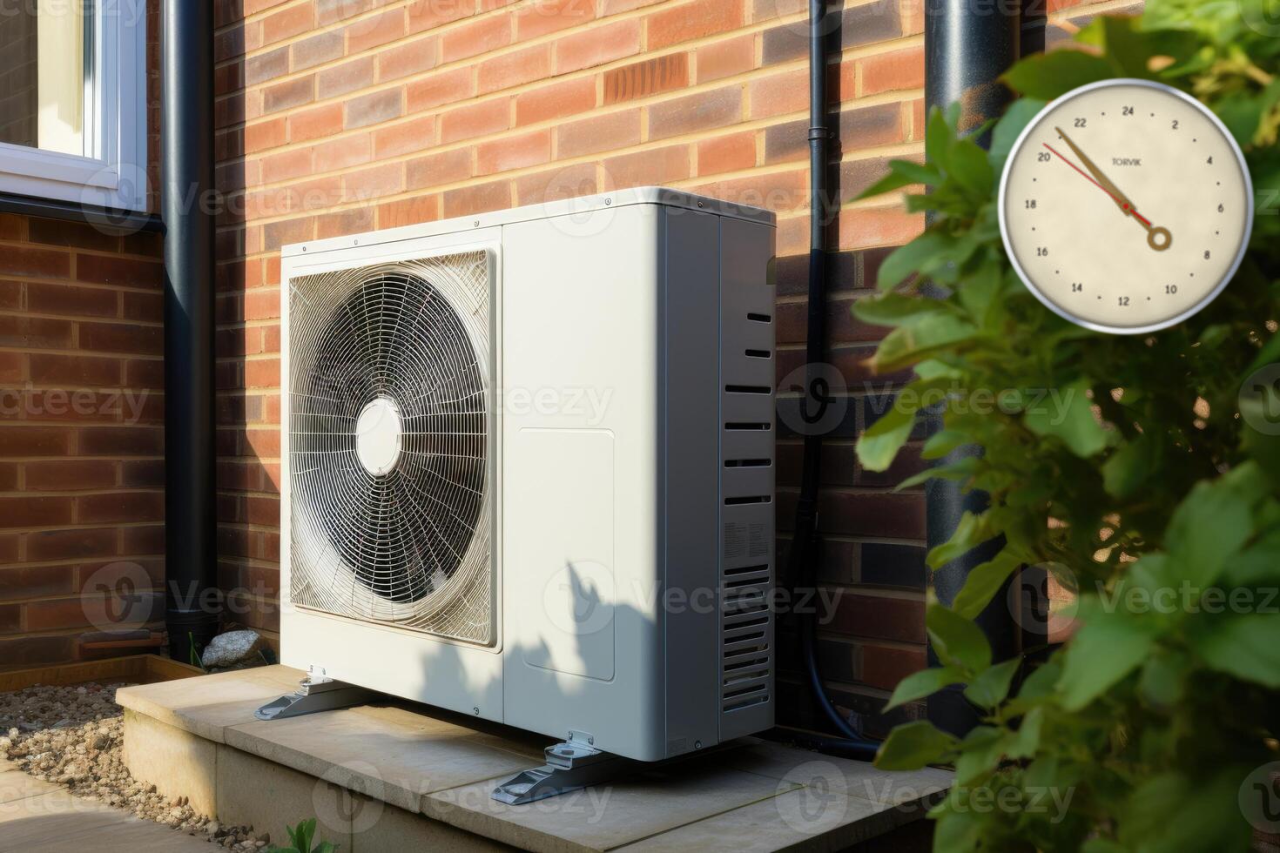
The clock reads 8h52m51s
